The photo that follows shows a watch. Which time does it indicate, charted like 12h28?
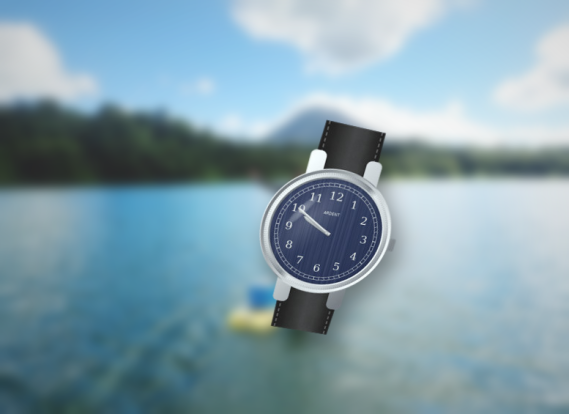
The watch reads 9h50
